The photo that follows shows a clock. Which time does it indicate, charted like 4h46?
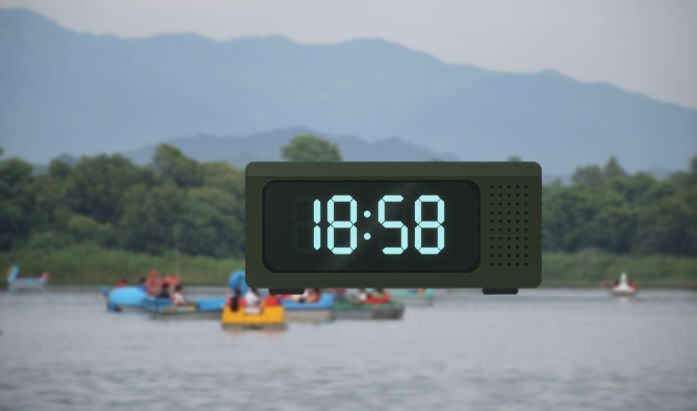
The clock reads 18h58
